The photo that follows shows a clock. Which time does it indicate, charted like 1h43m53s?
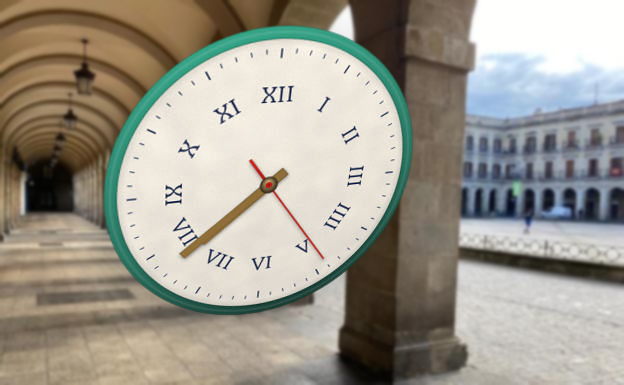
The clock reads 7h38m24s
